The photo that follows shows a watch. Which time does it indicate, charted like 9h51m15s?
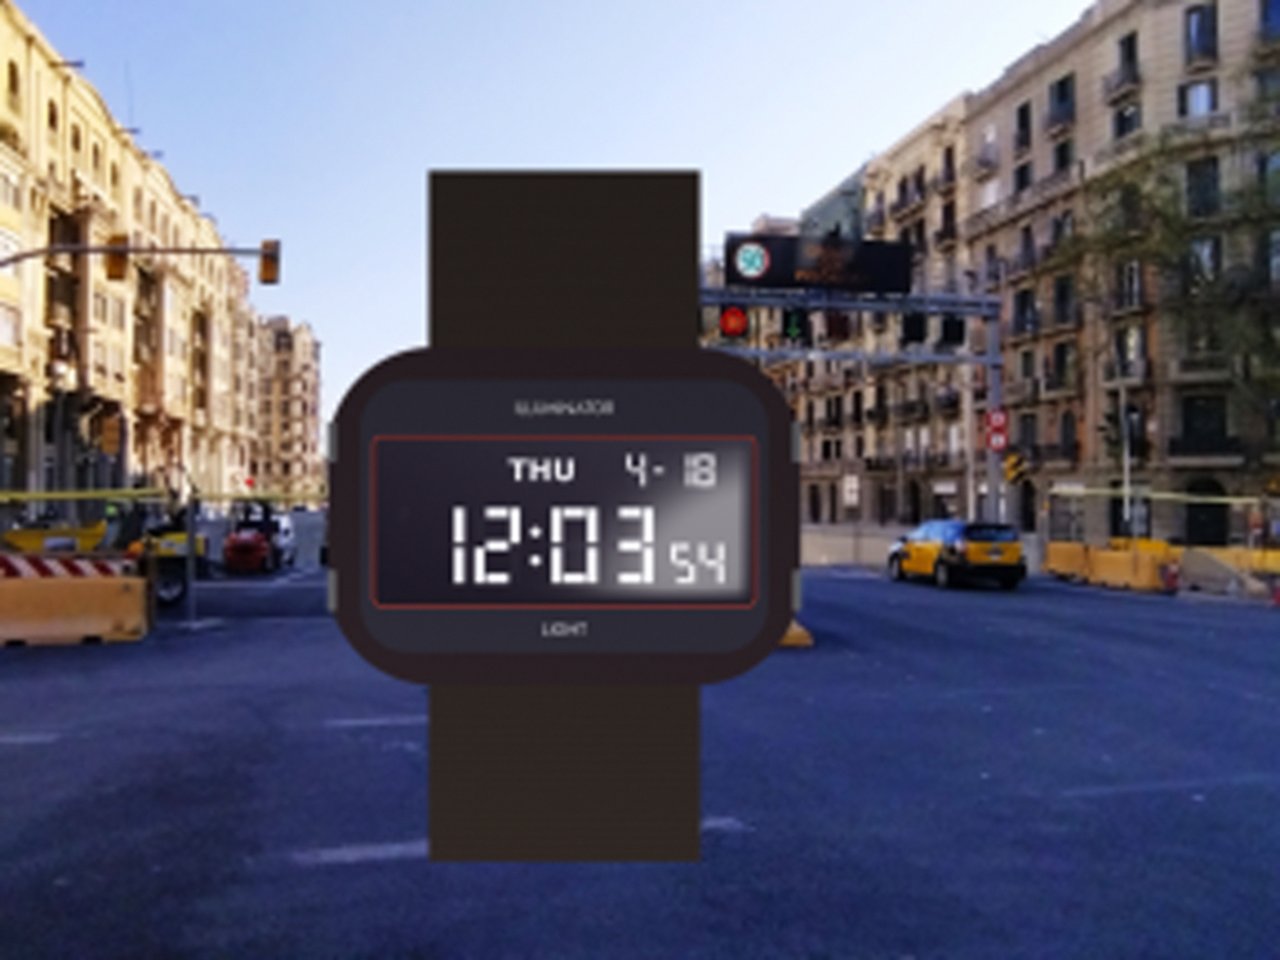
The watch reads 12h03m54s
